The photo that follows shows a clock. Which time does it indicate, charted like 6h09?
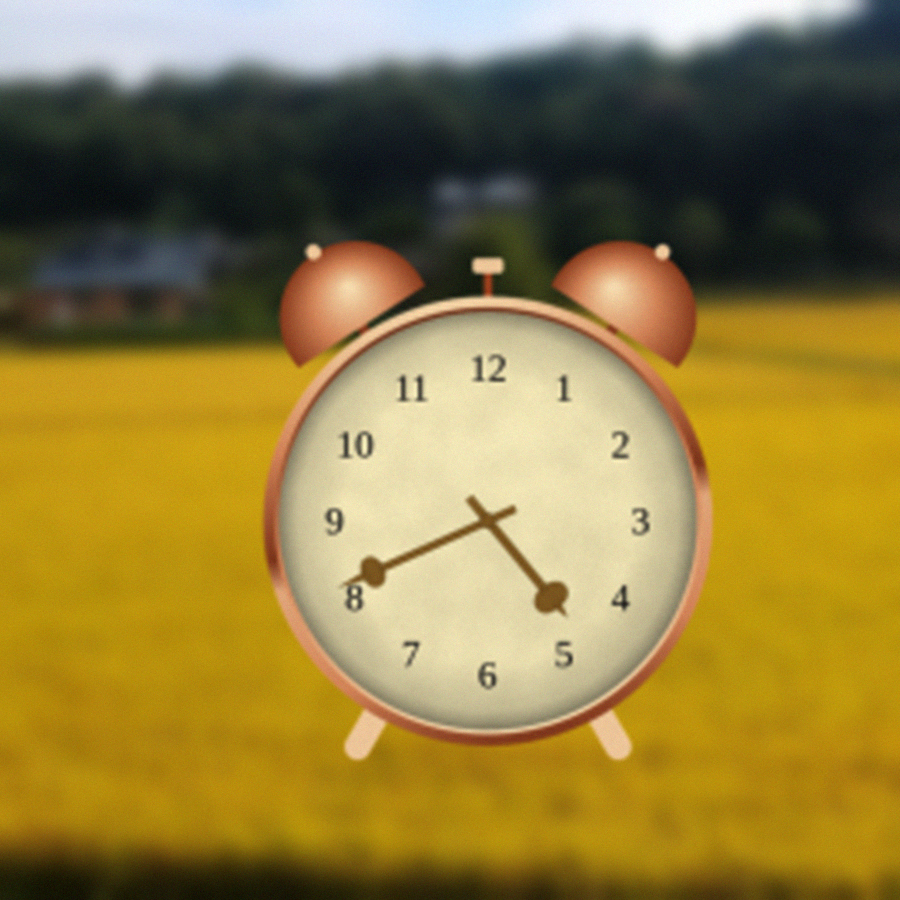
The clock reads 4h41
